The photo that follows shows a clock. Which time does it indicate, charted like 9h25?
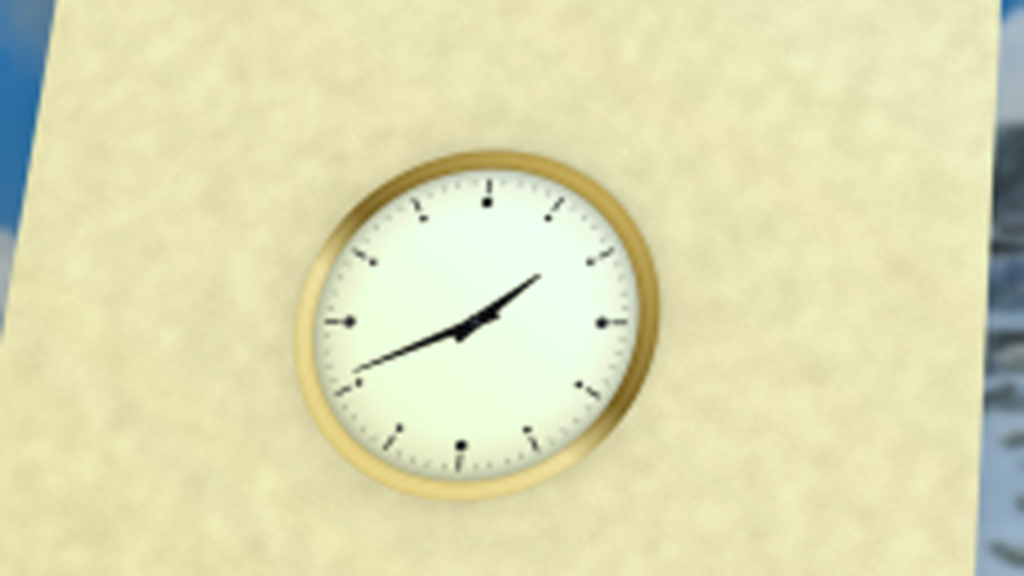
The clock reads 1h41
